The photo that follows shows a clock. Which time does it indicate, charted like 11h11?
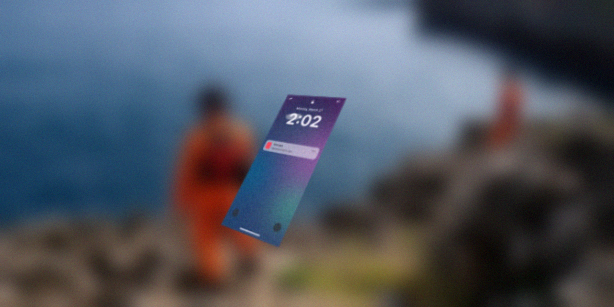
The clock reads 2h02
